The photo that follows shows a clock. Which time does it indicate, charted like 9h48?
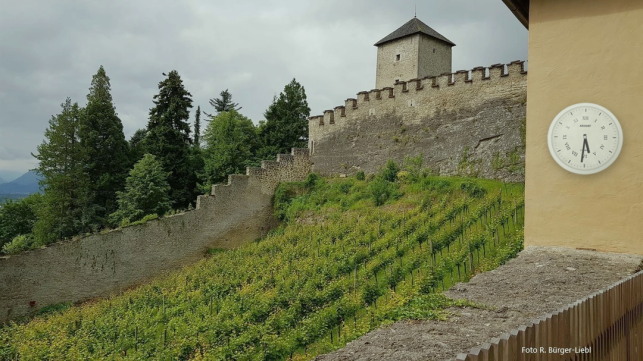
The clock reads 5h31
